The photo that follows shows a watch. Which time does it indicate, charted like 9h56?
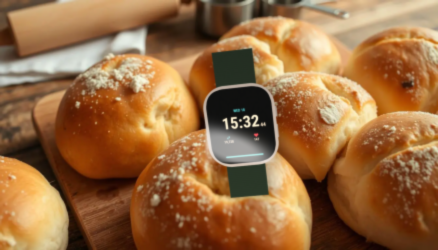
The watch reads 15h32
